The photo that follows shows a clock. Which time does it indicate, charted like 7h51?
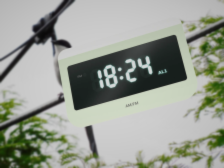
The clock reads 18h24
